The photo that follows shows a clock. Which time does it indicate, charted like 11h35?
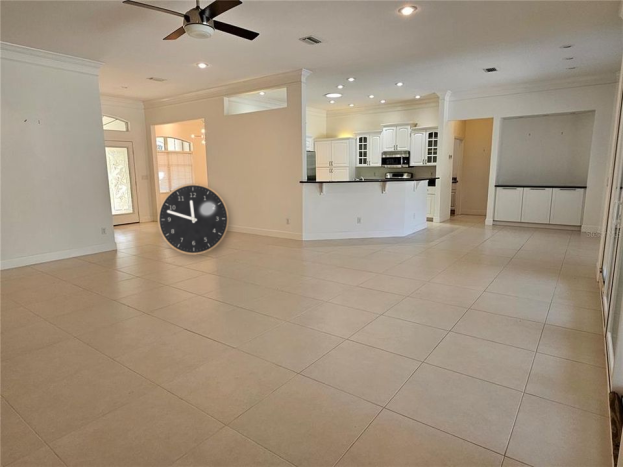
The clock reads 11h48
